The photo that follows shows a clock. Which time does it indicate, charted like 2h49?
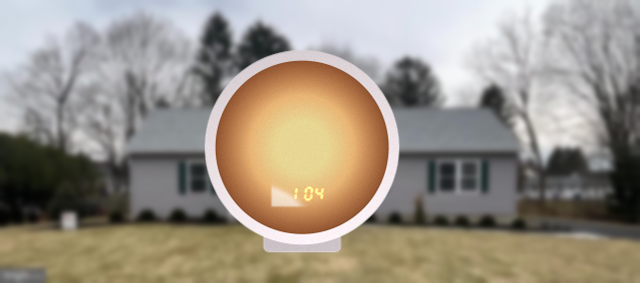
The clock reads 1h04
